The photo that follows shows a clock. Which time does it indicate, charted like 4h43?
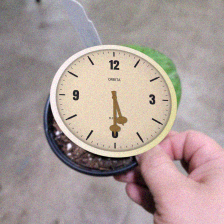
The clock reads 5h30
